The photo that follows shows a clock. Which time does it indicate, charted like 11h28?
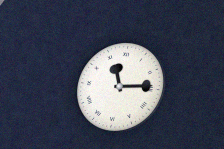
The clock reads 11h14
